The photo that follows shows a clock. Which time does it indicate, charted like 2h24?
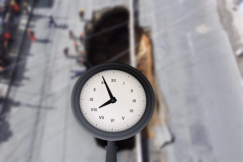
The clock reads 7h56
